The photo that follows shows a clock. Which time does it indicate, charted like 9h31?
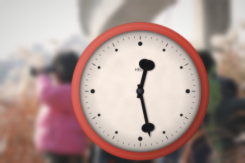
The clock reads 12h28
